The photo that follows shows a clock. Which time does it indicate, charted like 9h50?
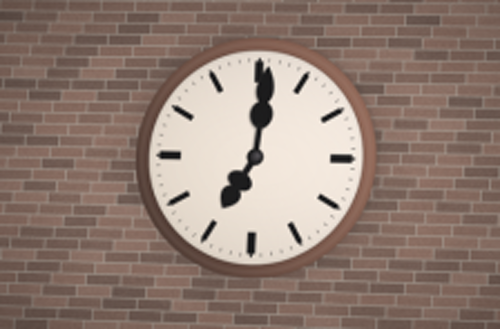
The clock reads 7h01
